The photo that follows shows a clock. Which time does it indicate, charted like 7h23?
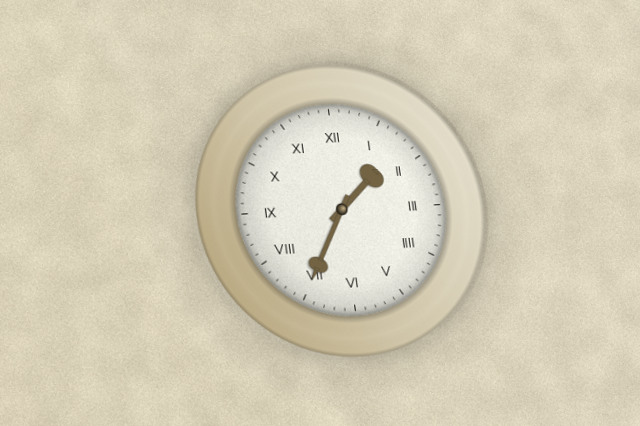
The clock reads 1h35
